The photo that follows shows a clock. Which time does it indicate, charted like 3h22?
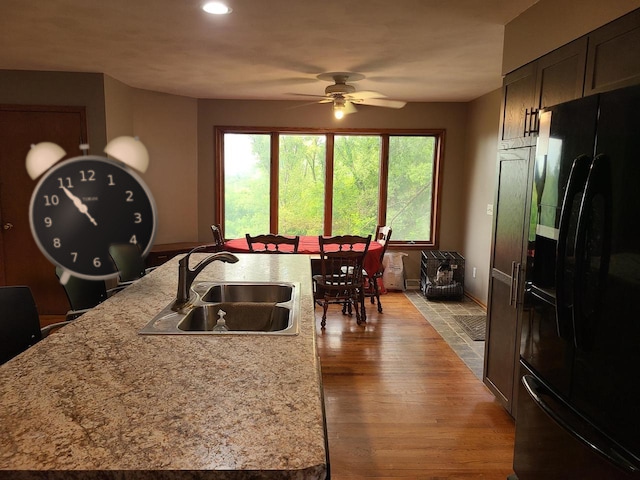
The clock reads 10h54
